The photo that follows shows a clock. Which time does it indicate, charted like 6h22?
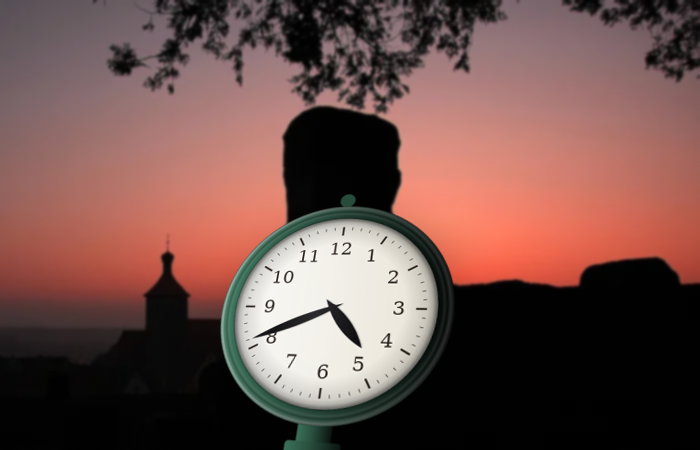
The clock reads 4h41
